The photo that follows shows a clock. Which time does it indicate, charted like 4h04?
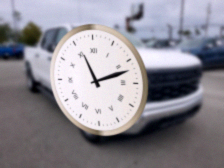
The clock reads 11h12
